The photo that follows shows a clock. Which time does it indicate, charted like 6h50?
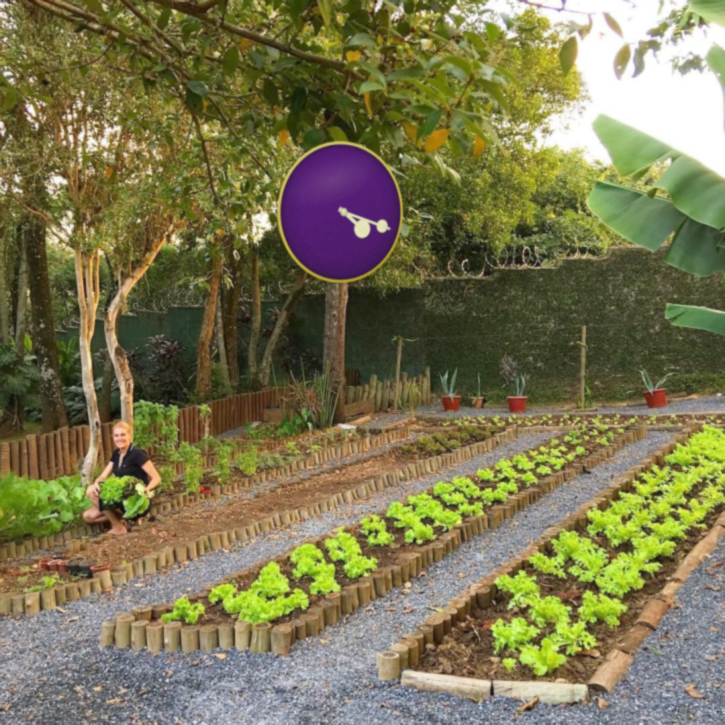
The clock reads 4h18
